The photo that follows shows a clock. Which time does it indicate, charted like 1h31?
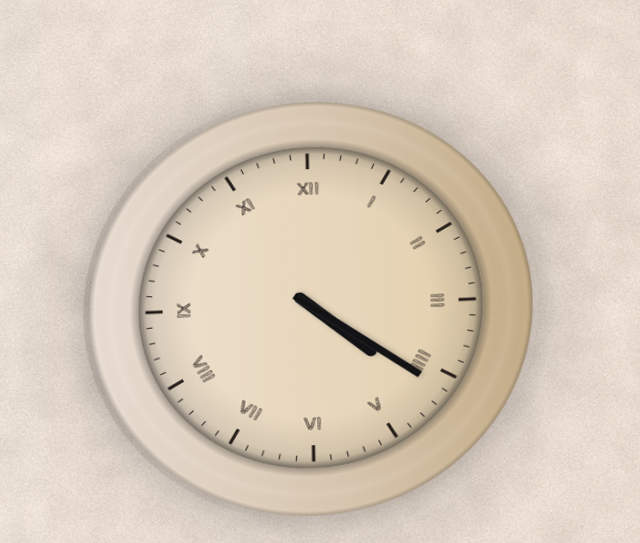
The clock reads 4h21
